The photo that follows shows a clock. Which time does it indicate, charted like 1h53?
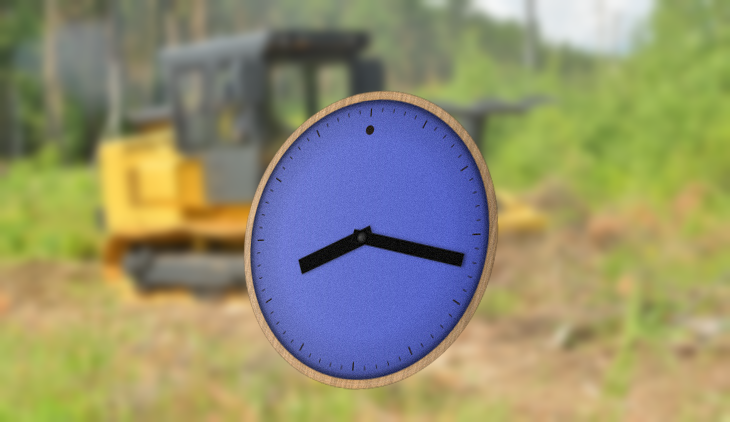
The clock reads 8h17
